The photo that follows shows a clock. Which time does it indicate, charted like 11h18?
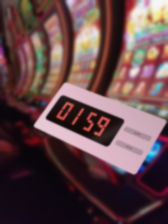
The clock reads 1h59
